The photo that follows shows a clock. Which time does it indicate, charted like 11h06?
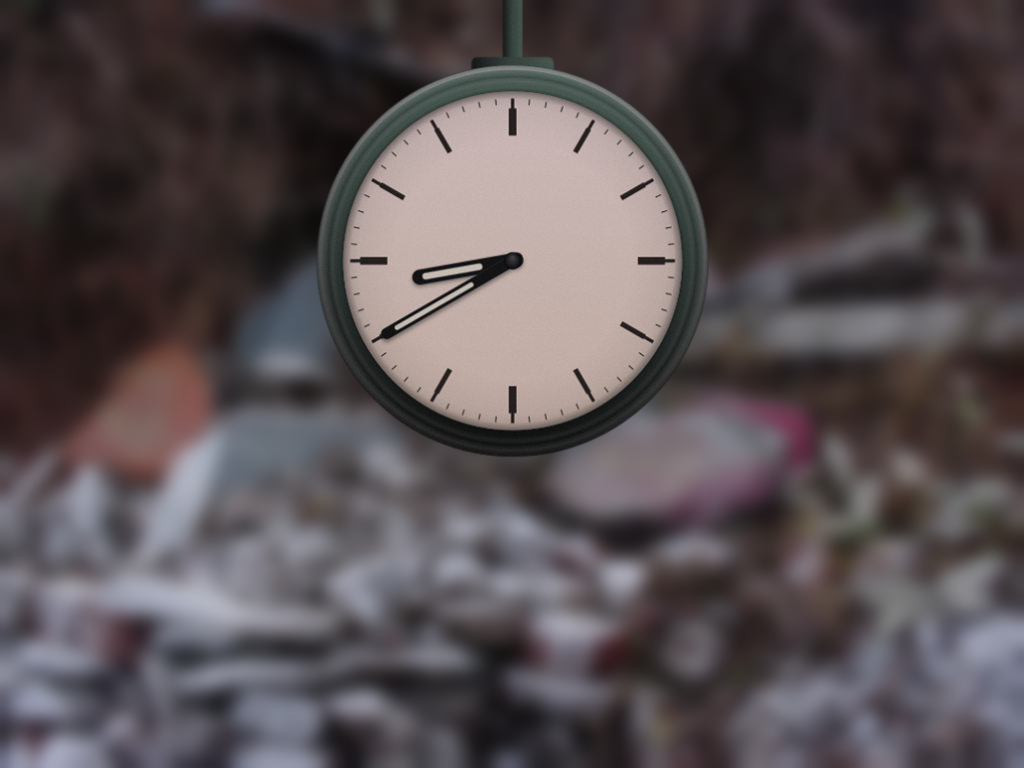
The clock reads 8h40
